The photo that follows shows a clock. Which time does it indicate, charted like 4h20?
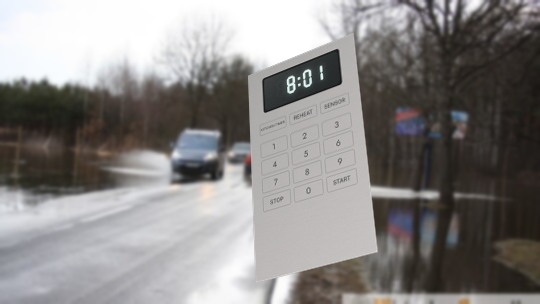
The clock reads 8h01
